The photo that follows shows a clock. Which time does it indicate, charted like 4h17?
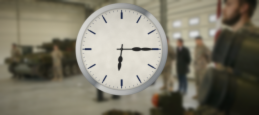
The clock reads 6h15
